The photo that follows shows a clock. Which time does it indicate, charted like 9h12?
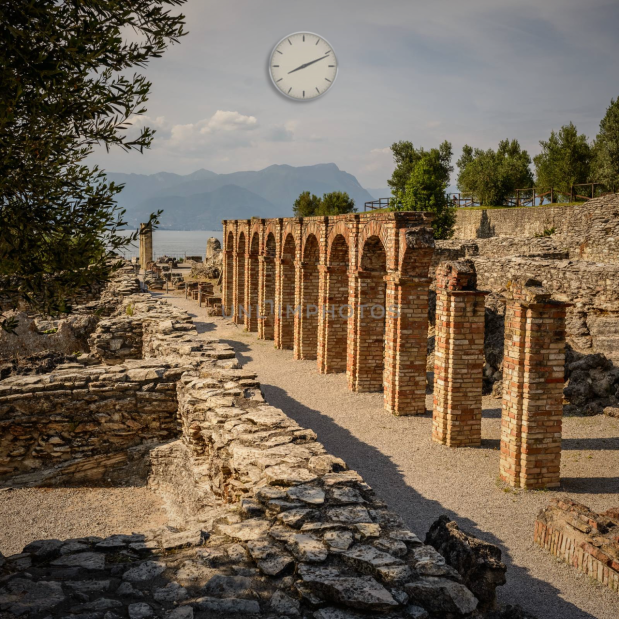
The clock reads 8h11
